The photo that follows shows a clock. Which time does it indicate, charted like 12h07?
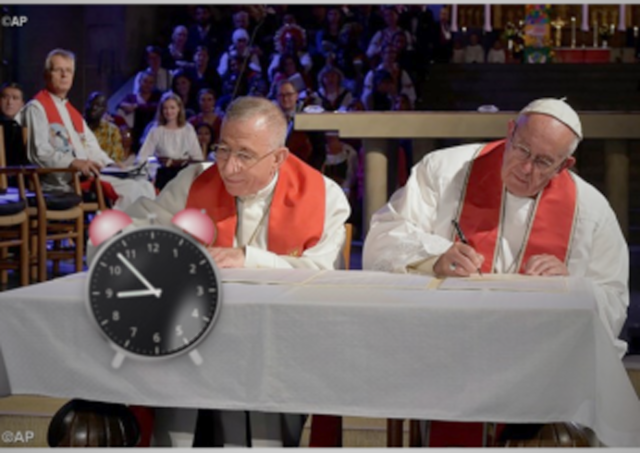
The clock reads 8h53
